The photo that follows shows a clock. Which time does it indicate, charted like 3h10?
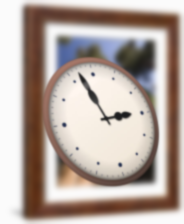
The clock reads 2h57
